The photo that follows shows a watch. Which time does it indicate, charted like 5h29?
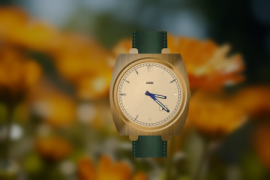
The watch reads 3h22
